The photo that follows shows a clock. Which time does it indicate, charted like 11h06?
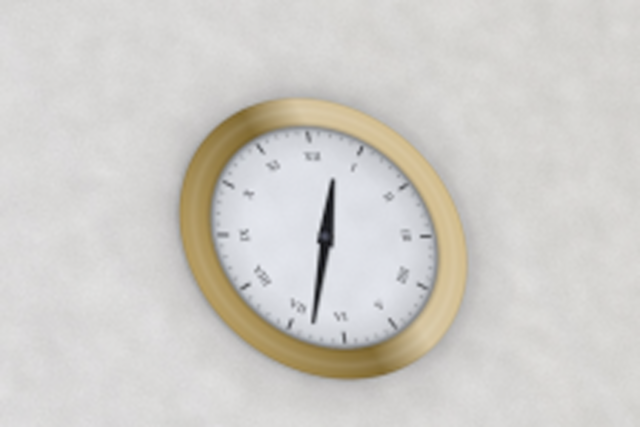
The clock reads 12h33
